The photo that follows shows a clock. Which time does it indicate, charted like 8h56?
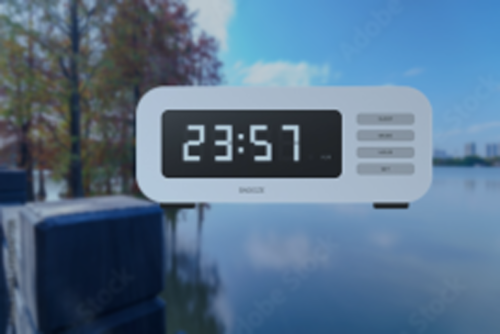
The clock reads 23h57
